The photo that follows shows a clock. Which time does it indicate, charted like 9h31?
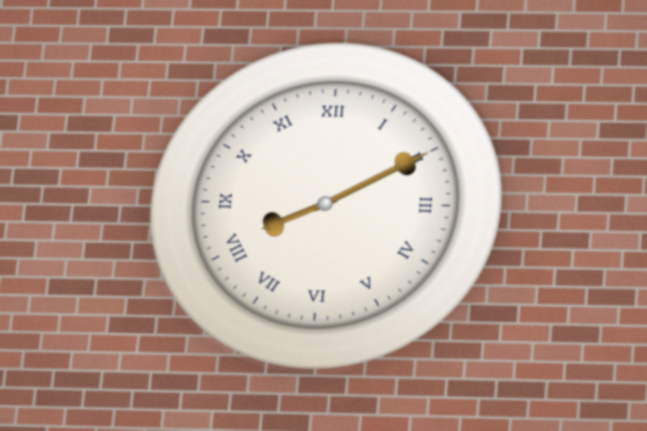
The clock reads 8h10
